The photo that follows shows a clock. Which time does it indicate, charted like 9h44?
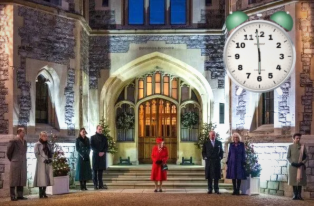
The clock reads 5h59
